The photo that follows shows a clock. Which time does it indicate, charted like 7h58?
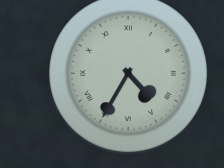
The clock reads 4h35
